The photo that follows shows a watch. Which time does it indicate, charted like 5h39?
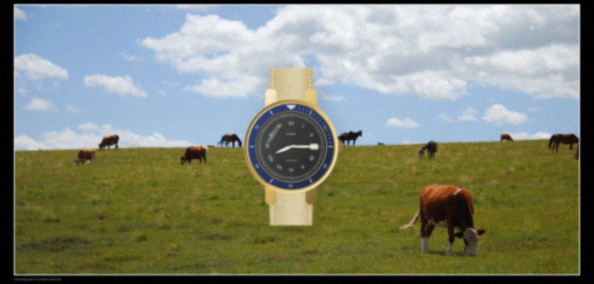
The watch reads 8h15
